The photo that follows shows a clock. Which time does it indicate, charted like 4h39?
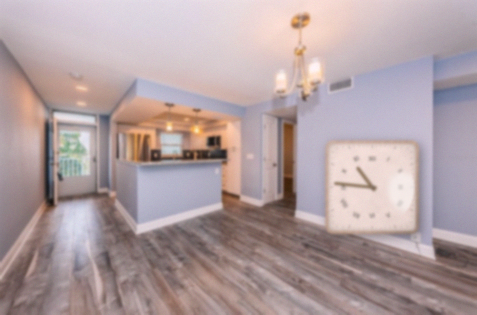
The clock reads 10h46
